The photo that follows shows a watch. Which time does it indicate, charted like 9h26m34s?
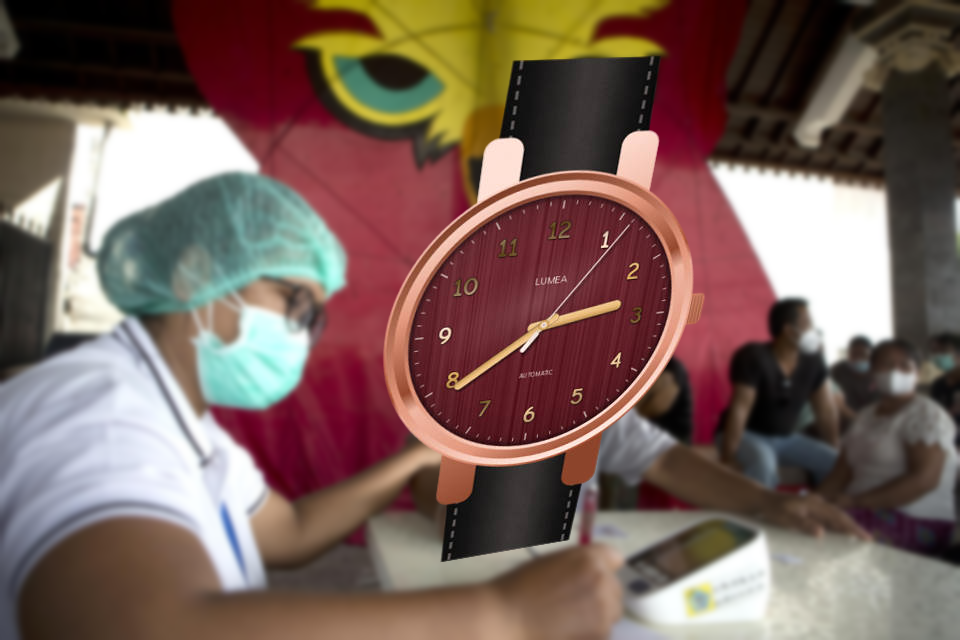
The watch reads 2h39m06s
